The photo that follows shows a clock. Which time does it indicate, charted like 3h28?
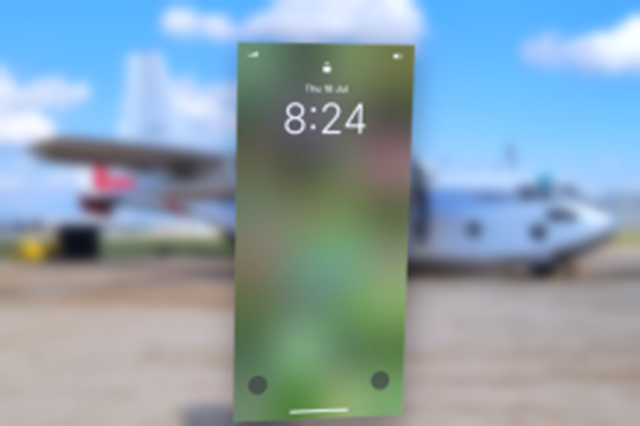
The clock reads 8h24
